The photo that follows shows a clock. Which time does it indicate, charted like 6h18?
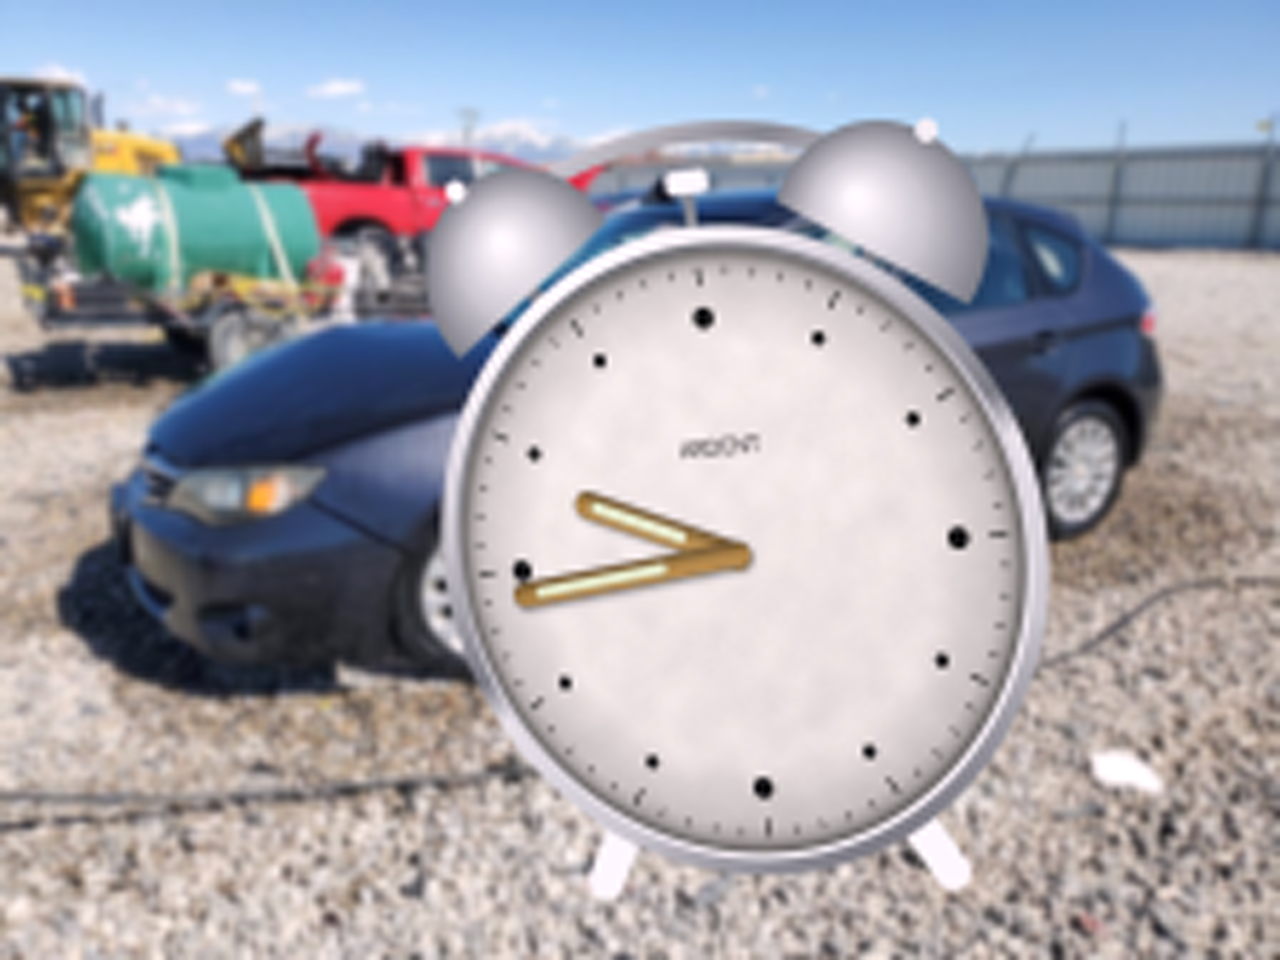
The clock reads 9h44
